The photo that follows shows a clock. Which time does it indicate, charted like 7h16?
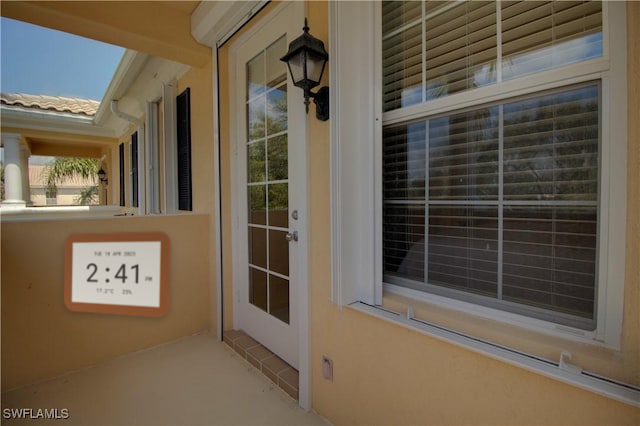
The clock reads 2h41
